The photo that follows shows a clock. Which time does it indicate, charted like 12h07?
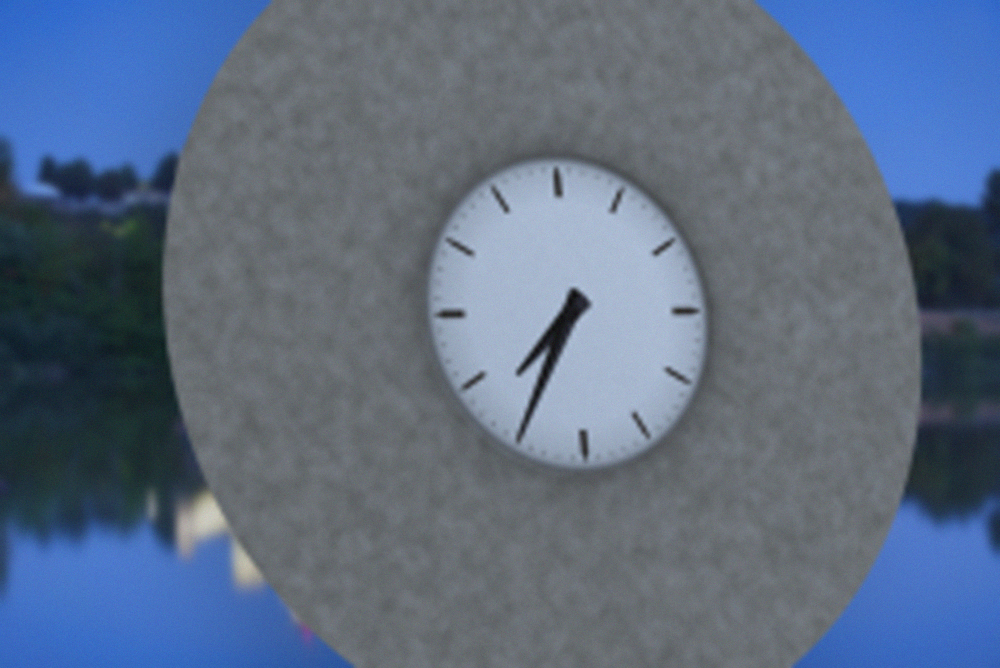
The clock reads 7h35
